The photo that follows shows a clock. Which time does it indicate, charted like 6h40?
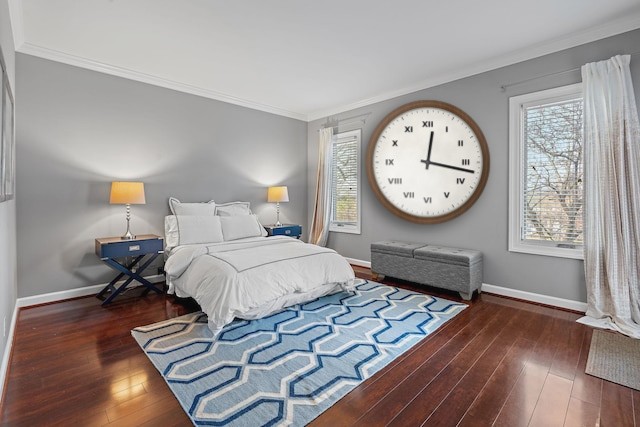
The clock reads 12h17
